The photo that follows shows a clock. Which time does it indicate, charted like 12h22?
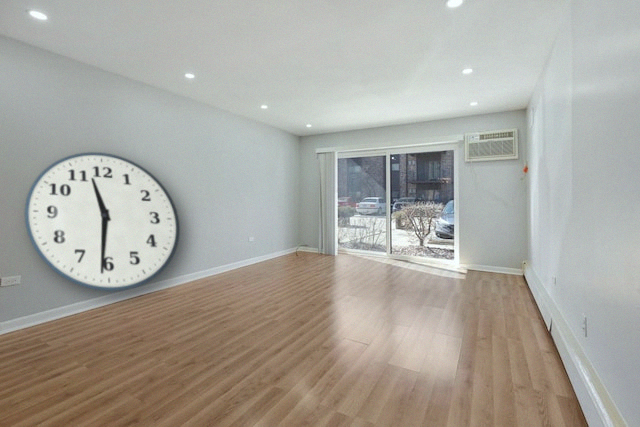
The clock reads 11h31
